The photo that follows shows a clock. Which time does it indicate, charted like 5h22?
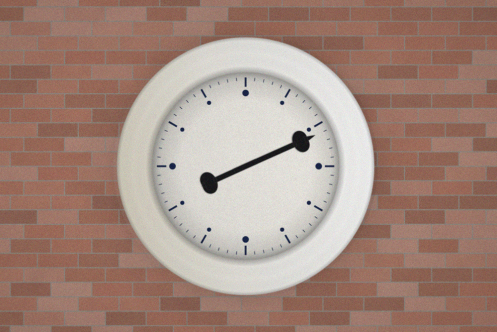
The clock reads 8h11
